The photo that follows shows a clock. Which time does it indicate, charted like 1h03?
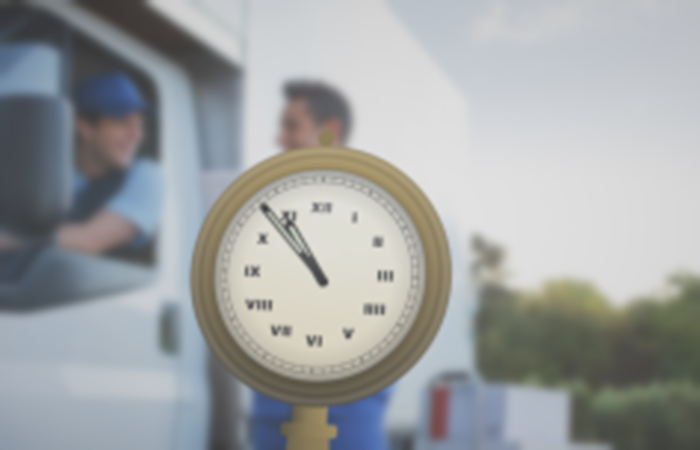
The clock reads 10h53
